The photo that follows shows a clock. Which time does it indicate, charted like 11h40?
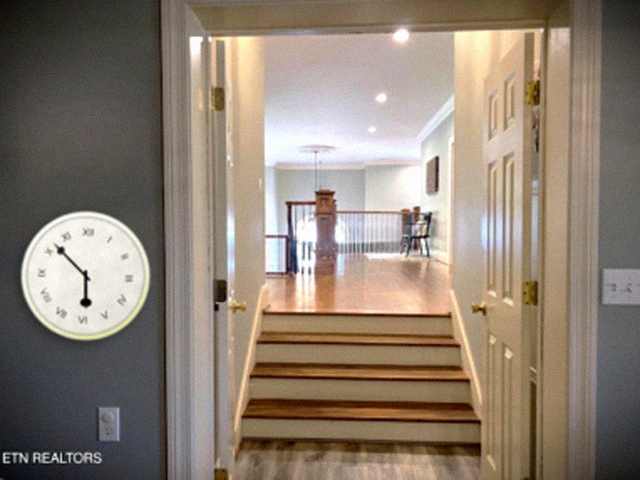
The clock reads 5h52
